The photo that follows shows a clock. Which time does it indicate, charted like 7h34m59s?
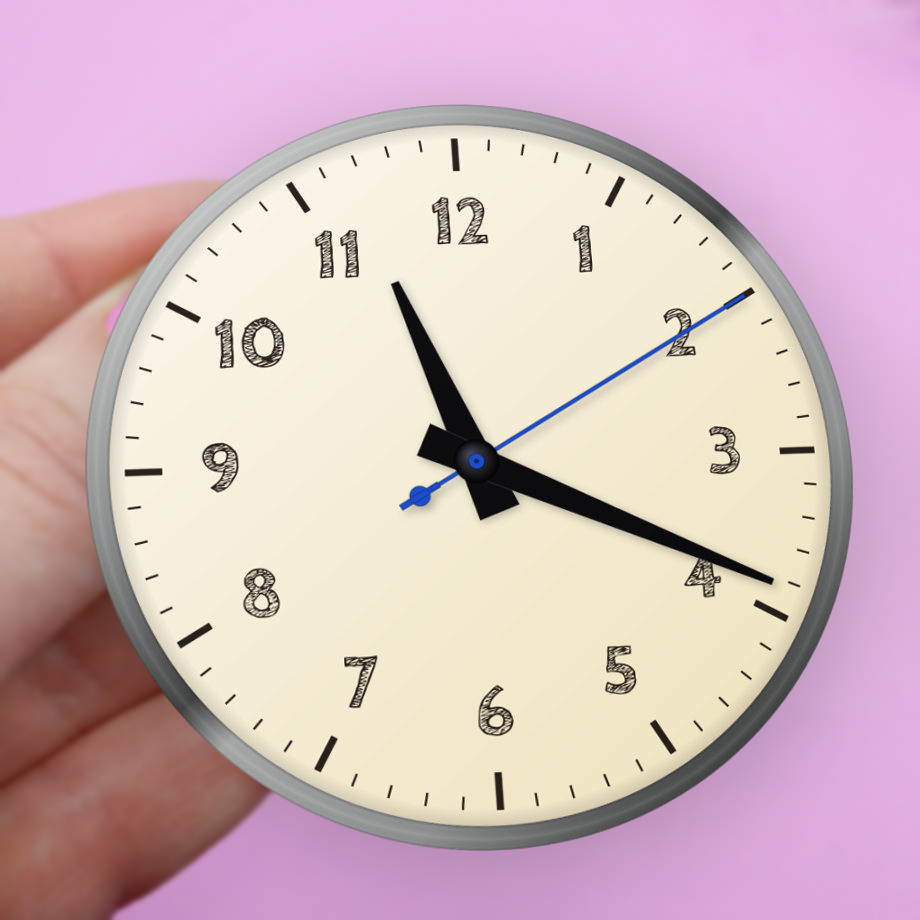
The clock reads 11h19m10s
